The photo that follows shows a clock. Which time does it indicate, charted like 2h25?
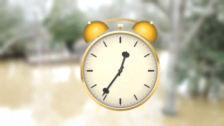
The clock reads 12h36
